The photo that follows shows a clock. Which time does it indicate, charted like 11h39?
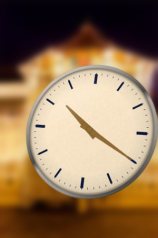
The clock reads 10h20
